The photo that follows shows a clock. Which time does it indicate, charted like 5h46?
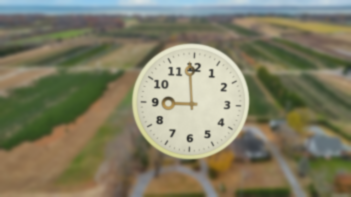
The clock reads 8h59
